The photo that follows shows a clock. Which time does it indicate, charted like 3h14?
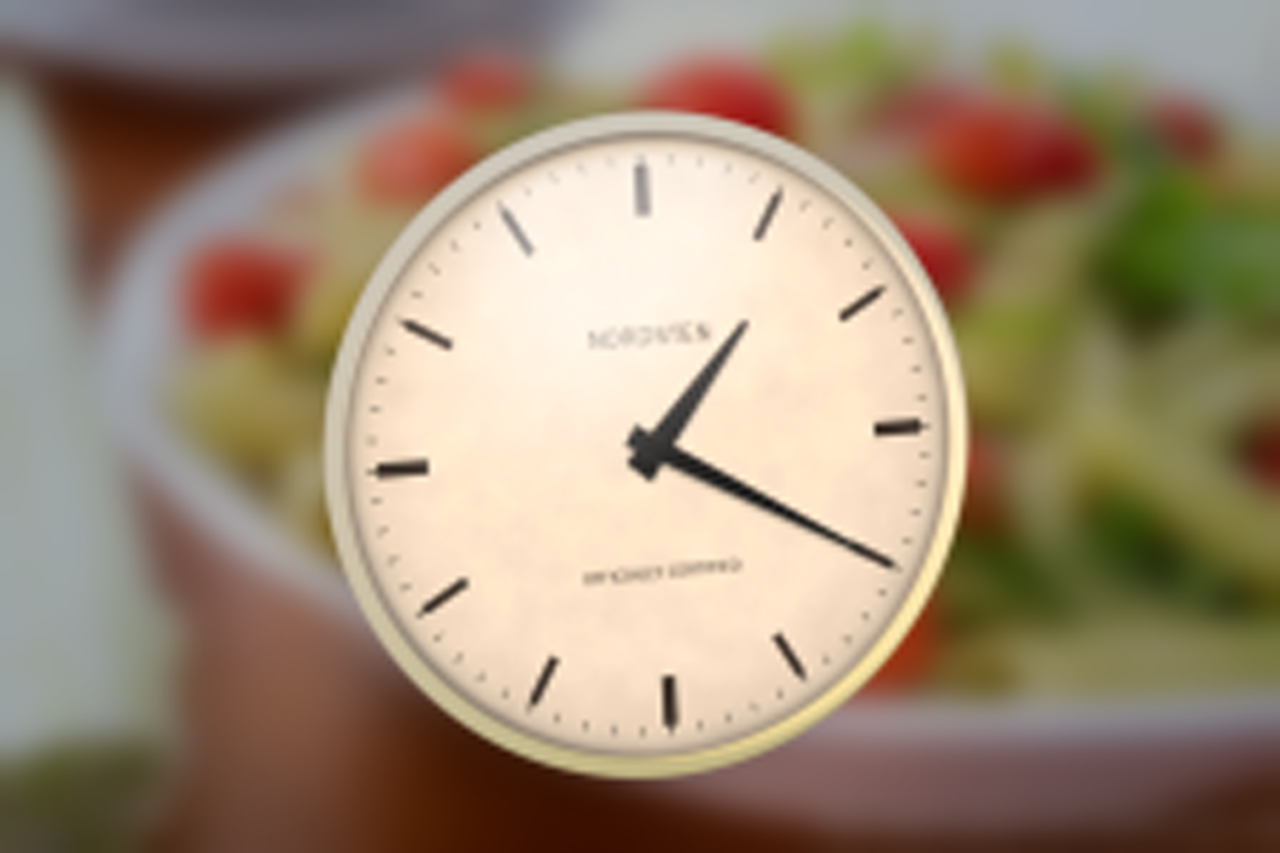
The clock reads 1h20
